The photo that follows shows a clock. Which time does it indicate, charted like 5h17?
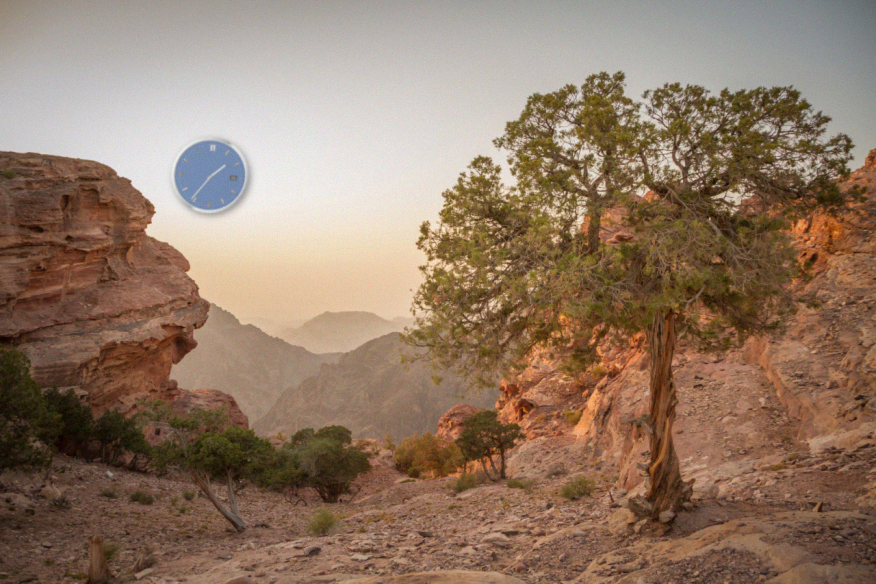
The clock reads 1h36
